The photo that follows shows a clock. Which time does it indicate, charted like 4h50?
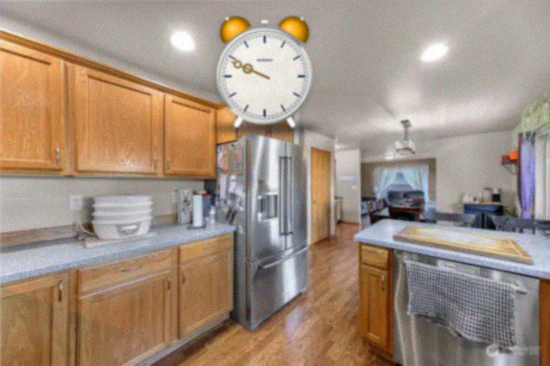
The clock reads 9h49
